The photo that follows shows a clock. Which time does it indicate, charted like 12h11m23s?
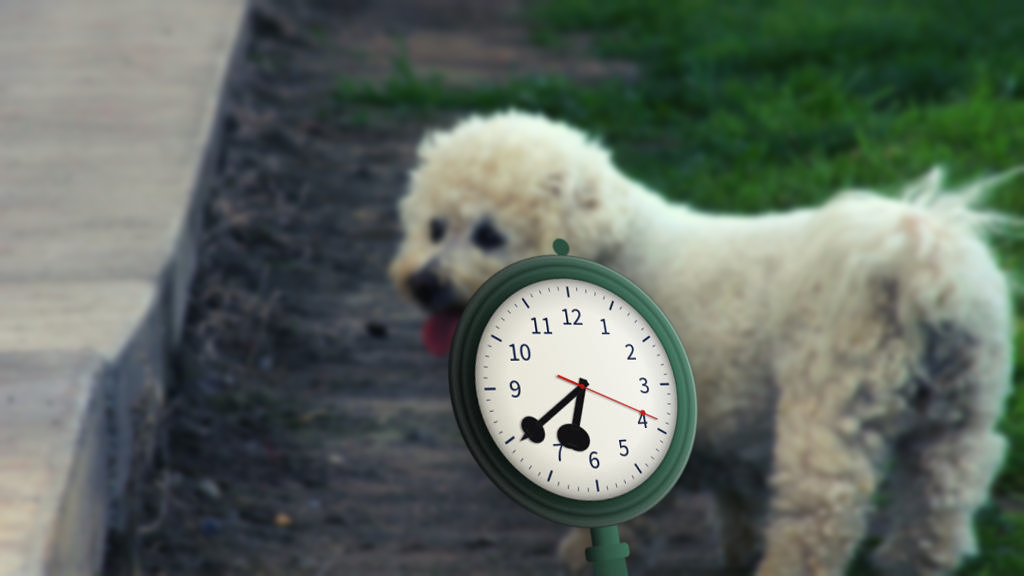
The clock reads 6h39m19s
